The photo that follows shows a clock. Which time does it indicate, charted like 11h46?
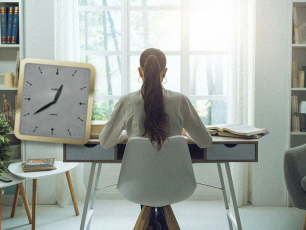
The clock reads 12h39
